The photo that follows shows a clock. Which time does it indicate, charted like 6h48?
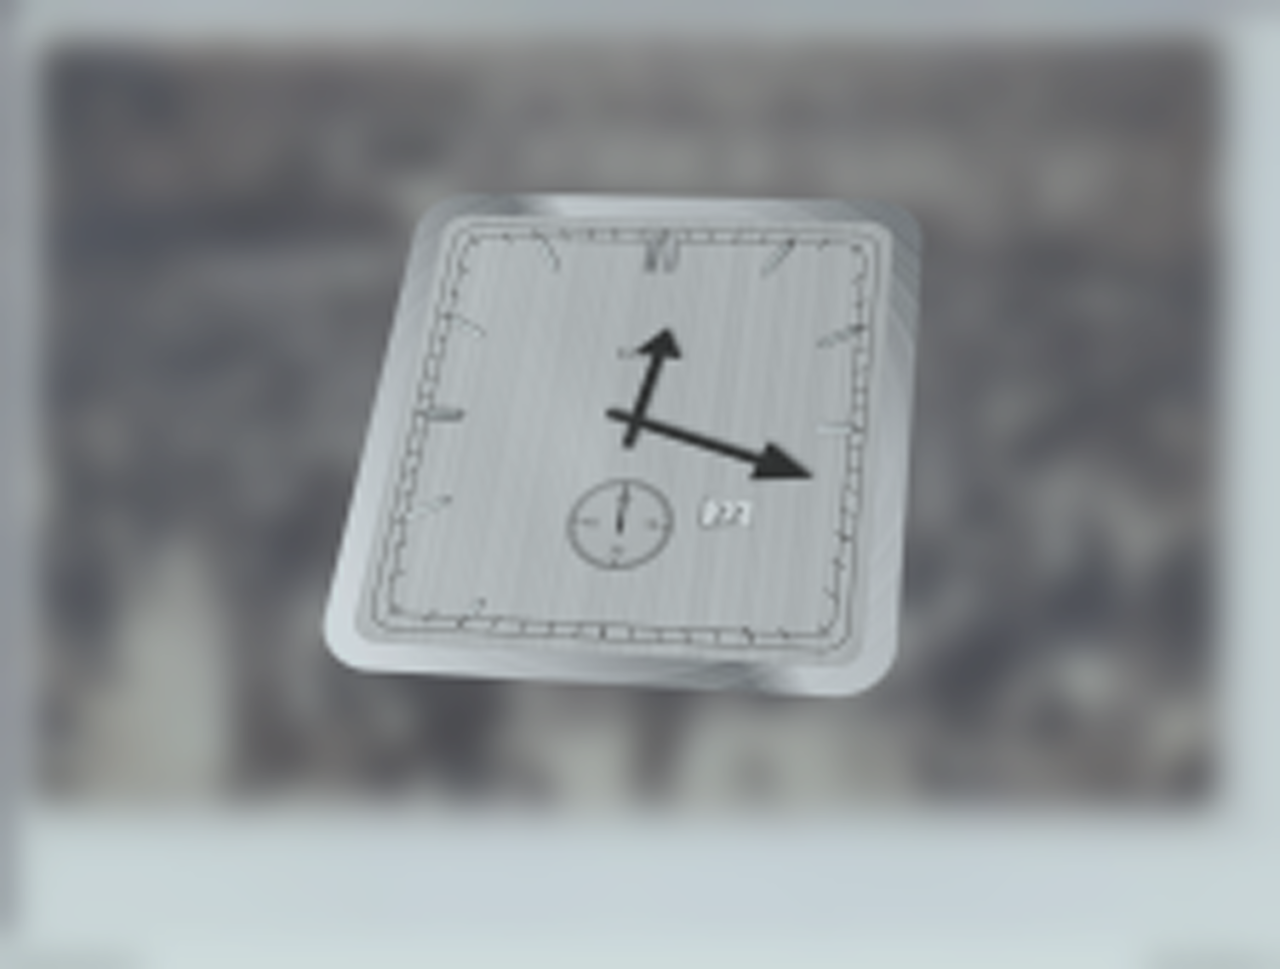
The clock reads 12h18
